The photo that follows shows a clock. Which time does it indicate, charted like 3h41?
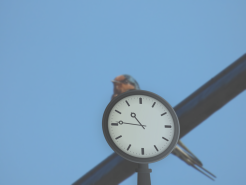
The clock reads 10h46
